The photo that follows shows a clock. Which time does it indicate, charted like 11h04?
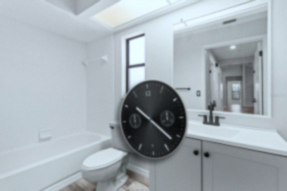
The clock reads 10h22
